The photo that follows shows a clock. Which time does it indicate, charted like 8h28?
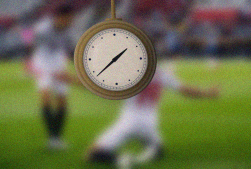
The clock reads 1h38
